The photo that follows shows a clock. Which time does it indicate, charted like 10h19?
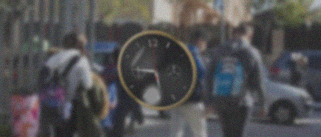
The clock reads 5h46
